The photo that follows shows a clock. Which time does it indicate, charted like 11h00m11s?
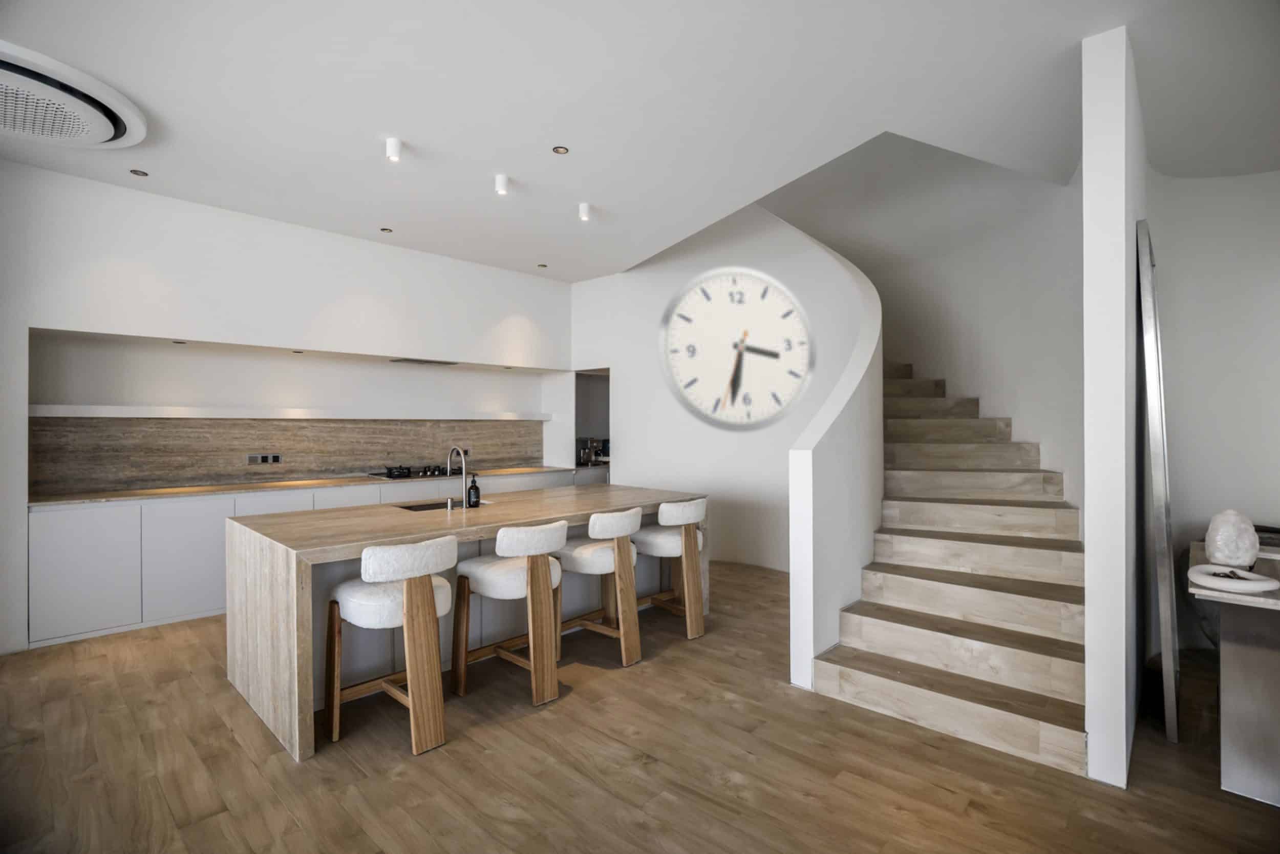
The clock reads 3h32m34s
